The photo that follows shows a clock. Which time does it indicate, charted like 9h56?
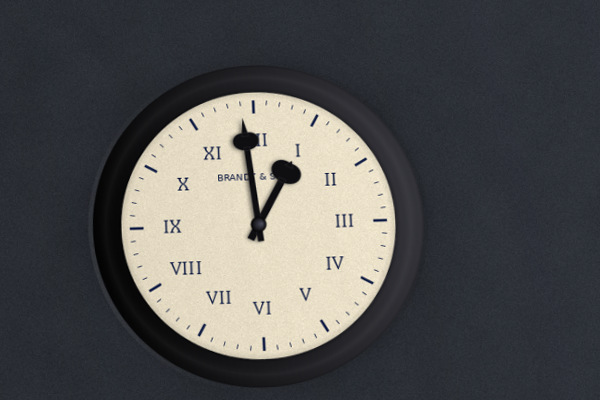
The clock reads 12h59
